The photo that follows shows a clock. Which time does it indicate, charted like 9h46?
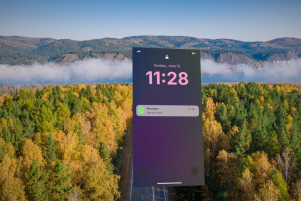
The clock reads 11h28
